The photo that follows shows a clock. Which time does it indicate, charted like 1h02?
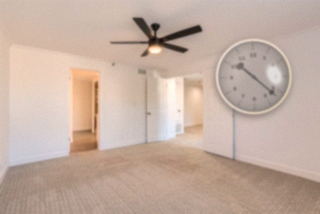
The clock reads 10h22
